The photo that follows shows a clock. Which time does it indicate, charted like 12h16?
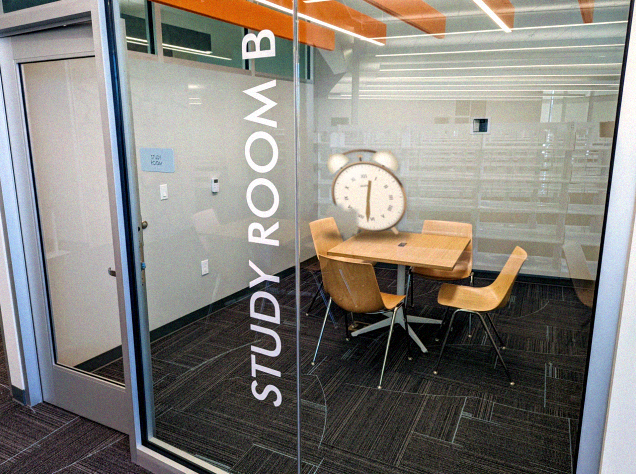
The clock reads 12h32
